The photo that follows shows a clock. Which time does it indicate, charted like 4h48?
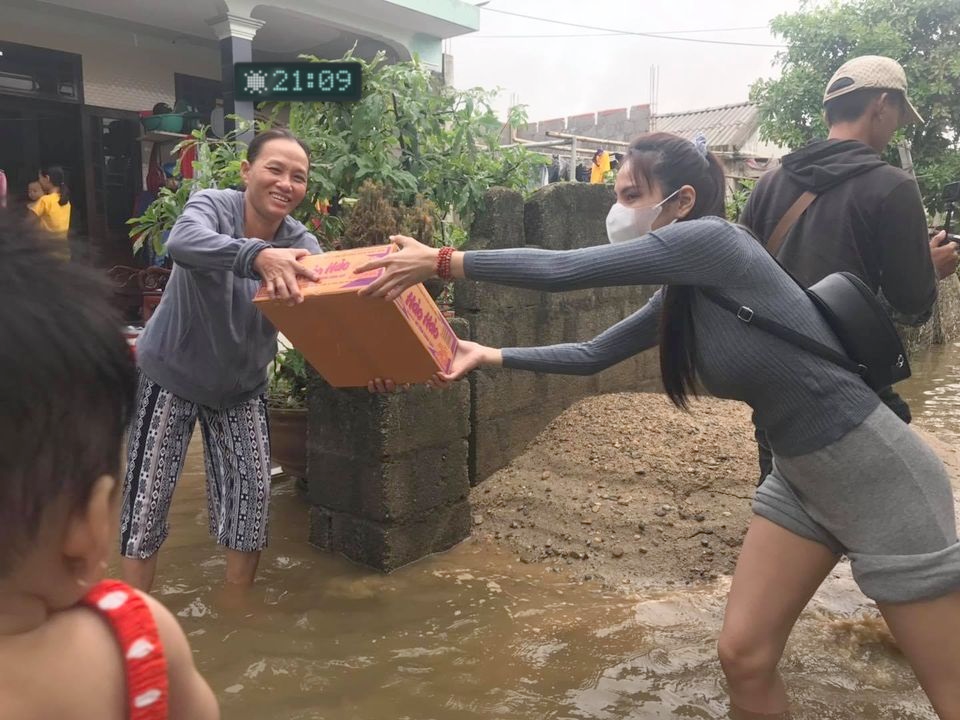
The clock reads 21h09
